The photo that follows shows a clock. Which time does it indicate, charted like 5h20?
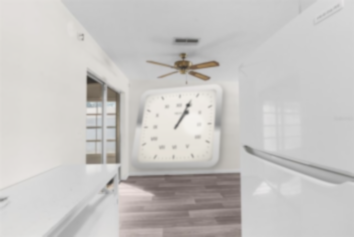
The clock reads 1h04
